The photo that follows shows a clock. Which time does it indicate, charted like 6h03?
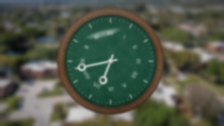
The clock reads 6h43
